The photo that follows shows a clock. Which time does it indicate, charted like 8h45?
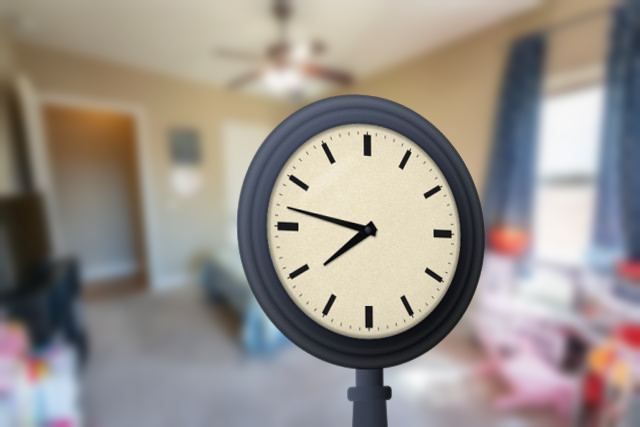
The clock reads 7h47
